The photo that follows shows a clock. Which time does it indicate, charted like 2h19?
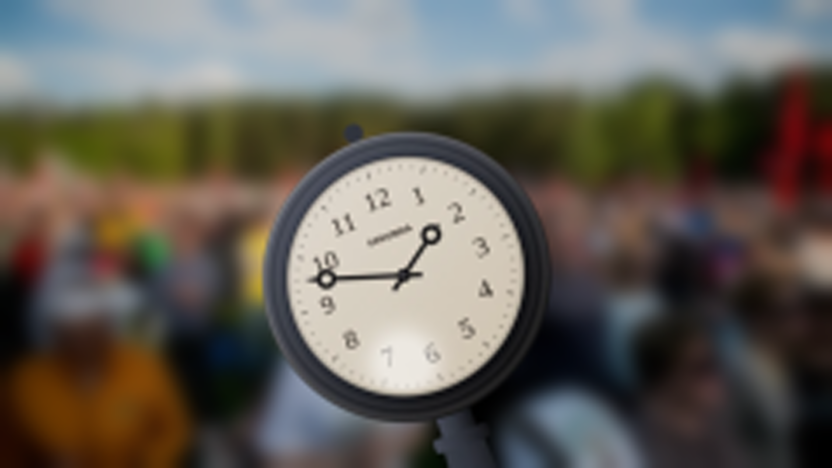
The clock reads 1h48
